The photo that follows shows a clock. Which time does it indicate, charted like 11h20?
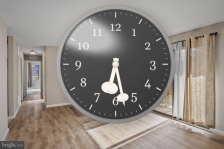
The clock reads 6h28
